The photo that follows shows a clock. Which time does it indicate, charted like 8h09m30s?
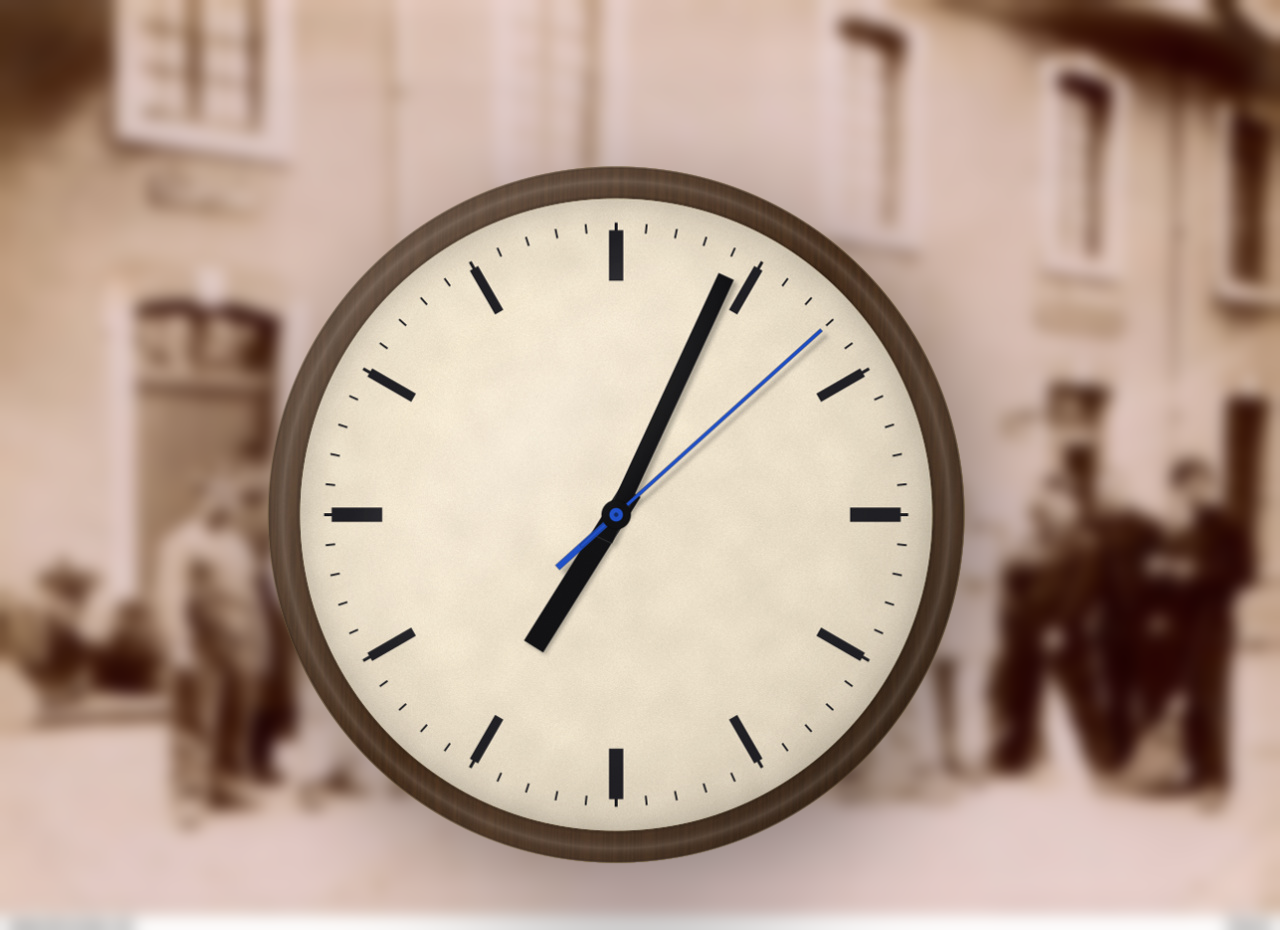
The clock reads 7h04m08s
